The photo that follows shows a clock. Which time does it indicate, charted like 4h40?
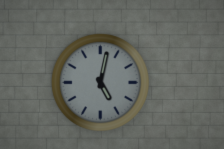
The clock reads 5h02
